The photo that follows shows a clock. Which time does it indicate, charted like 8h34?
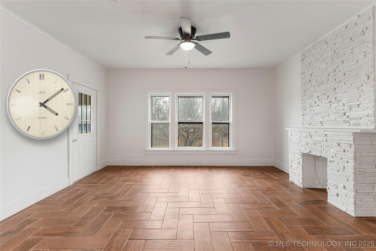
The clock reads 4h09
